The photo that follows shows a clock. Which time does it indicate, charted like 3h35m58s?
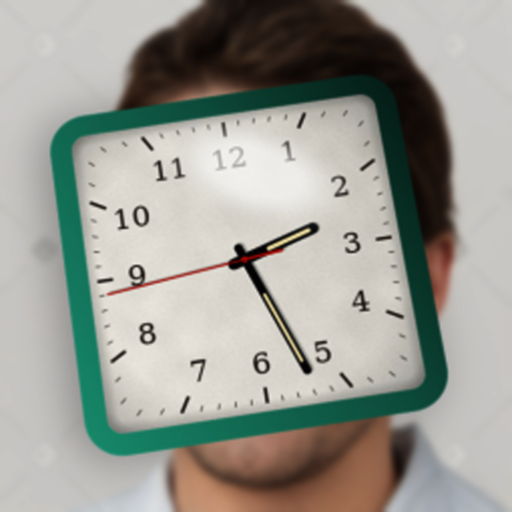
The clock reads 2h26m44s
